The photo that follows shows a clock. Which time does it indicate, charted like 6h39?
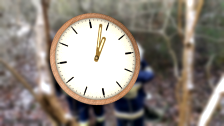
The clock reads 1h03
